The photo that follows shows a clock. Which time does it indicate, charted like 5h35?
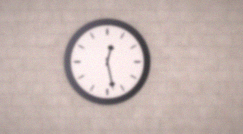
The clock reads 12h28
